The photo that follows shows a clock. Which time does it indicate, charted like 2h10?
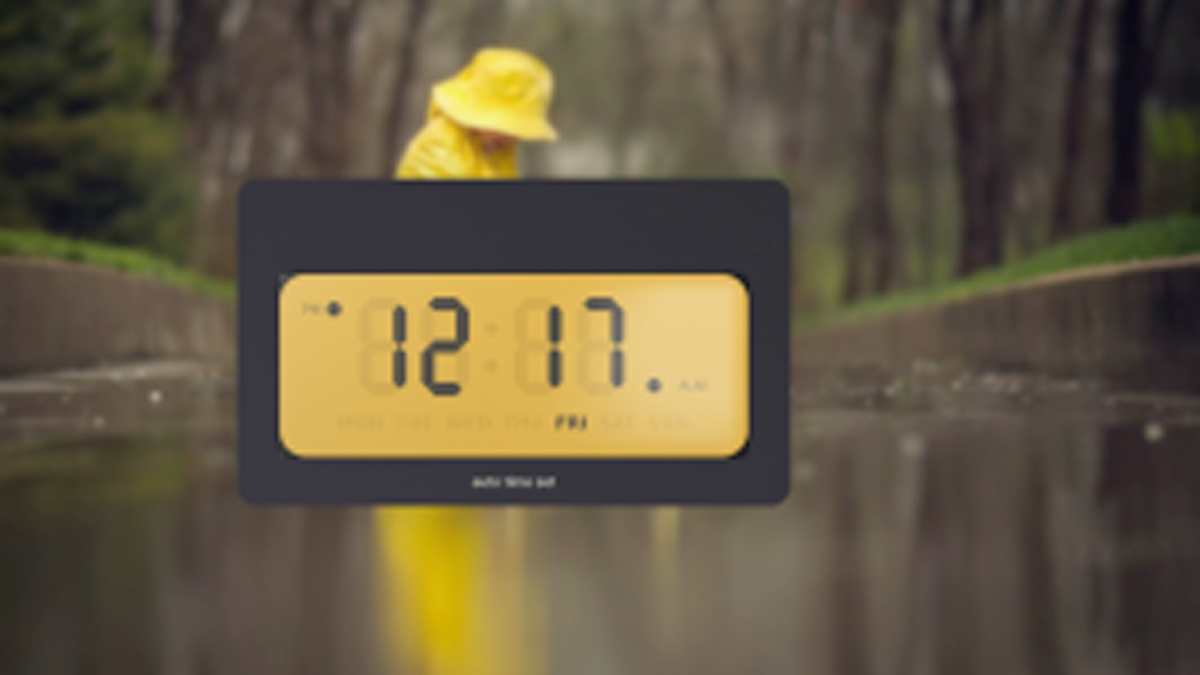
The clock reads 12h17
